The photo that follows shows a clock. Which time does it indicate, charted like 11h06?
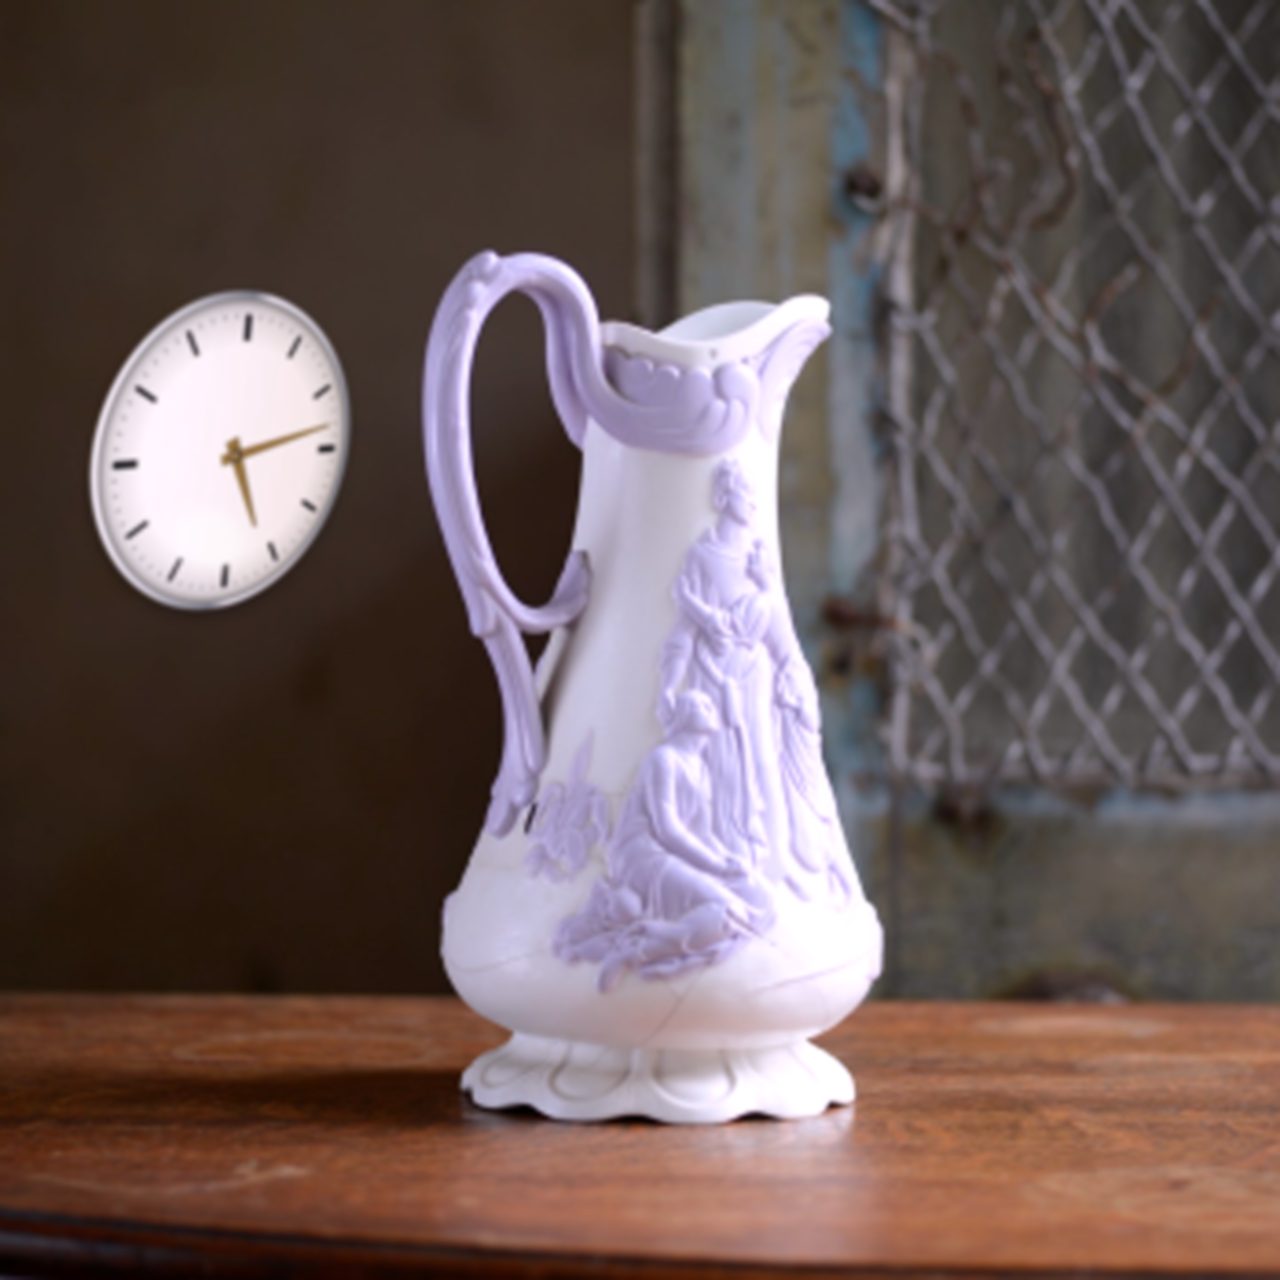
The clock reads 5h13
